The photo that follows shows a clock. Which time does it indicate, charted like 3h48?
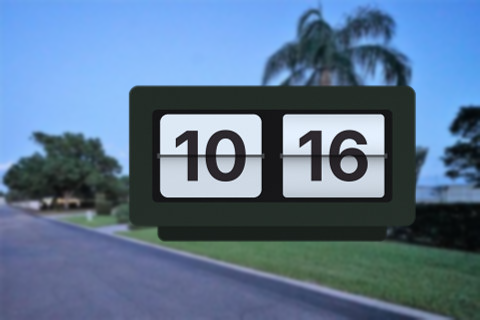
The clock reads 10h16
